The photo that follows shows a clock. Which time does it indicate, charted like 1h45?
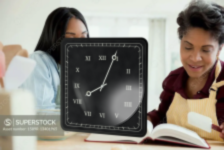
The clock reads 8h04
